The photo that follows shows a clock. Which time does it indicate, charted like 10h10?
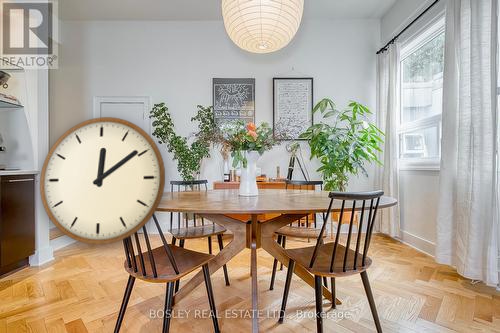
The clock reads 12h09
